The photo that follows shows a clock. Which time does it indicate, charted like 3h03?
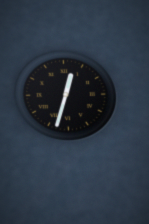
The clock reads 12h33
